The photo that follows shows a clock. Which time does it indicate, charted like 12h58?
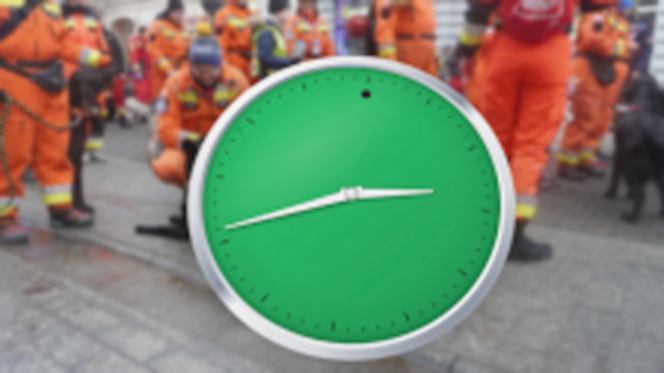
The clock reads 2h41
